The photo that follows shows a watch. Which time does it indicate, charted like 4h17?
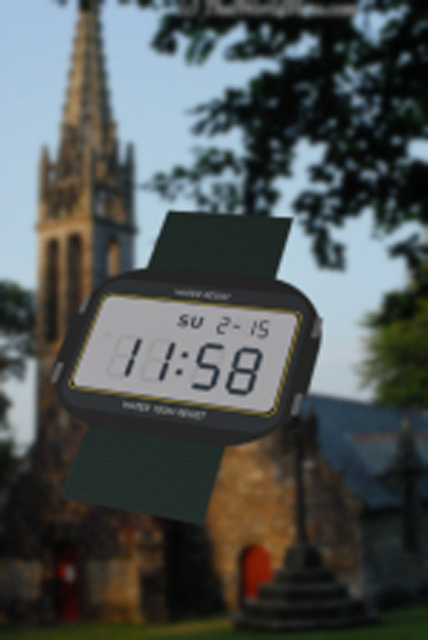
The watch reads 11h58
